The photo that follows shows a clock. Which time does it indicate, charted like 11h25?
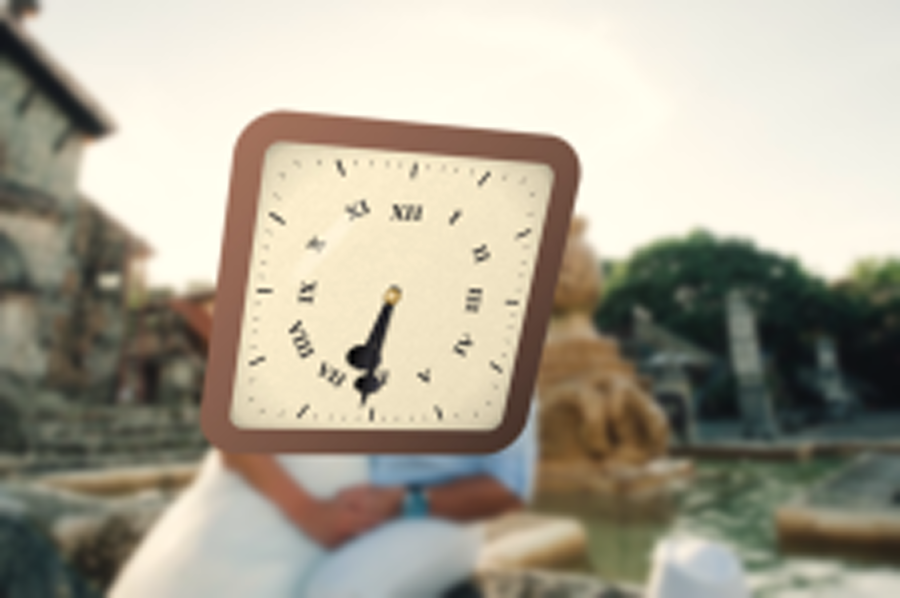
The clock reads 6h31
